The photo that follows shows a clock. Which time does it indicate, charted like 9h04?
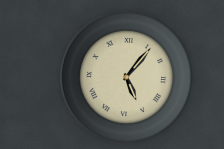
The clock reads 5h06
